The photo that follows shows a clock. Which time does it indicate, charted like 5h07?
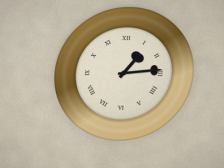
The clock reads 1h14
